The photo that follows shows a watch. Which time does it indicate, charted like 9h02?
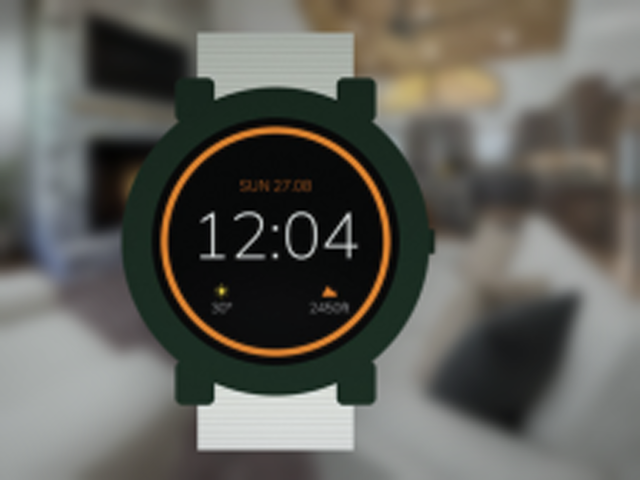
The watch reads 12h04
